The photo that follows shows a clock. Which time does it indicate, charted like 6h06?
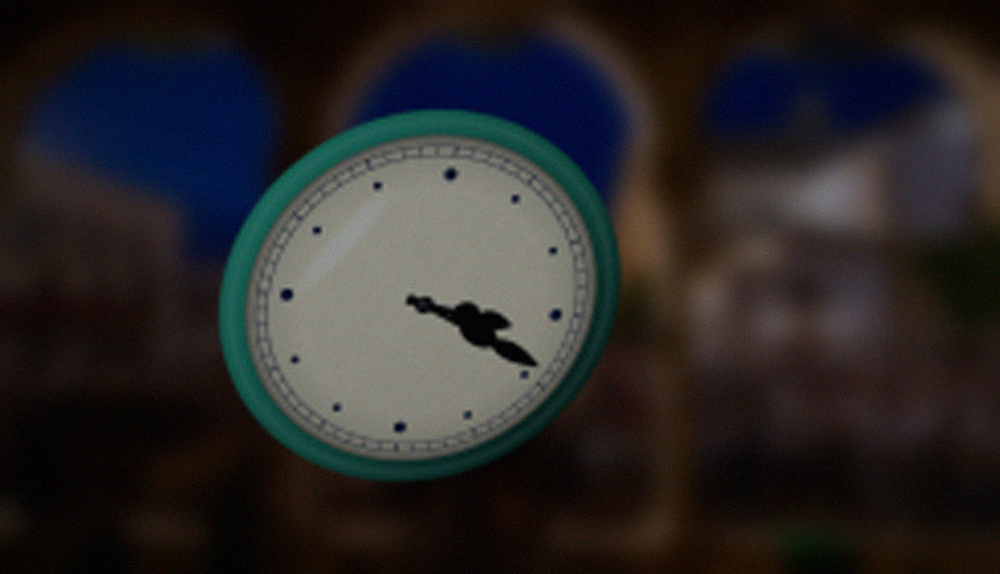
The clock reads 3h19
